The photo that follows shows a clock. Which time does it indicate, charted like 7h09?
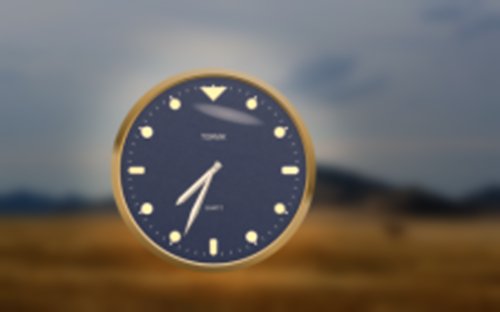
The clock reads 7h34
